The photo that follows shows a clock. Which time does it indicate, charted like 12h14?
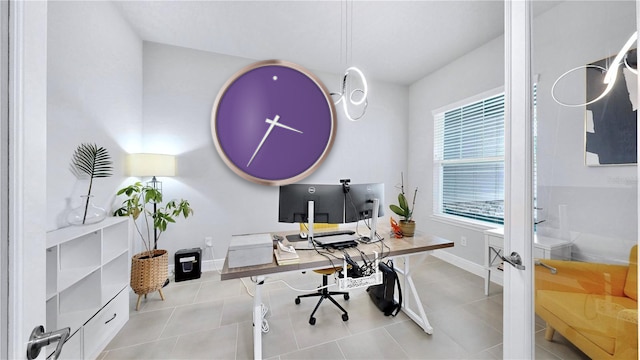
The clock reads 3h35
